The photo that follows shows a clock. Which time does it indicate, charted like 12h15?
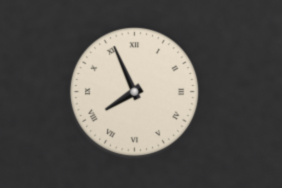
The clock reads 7h56
